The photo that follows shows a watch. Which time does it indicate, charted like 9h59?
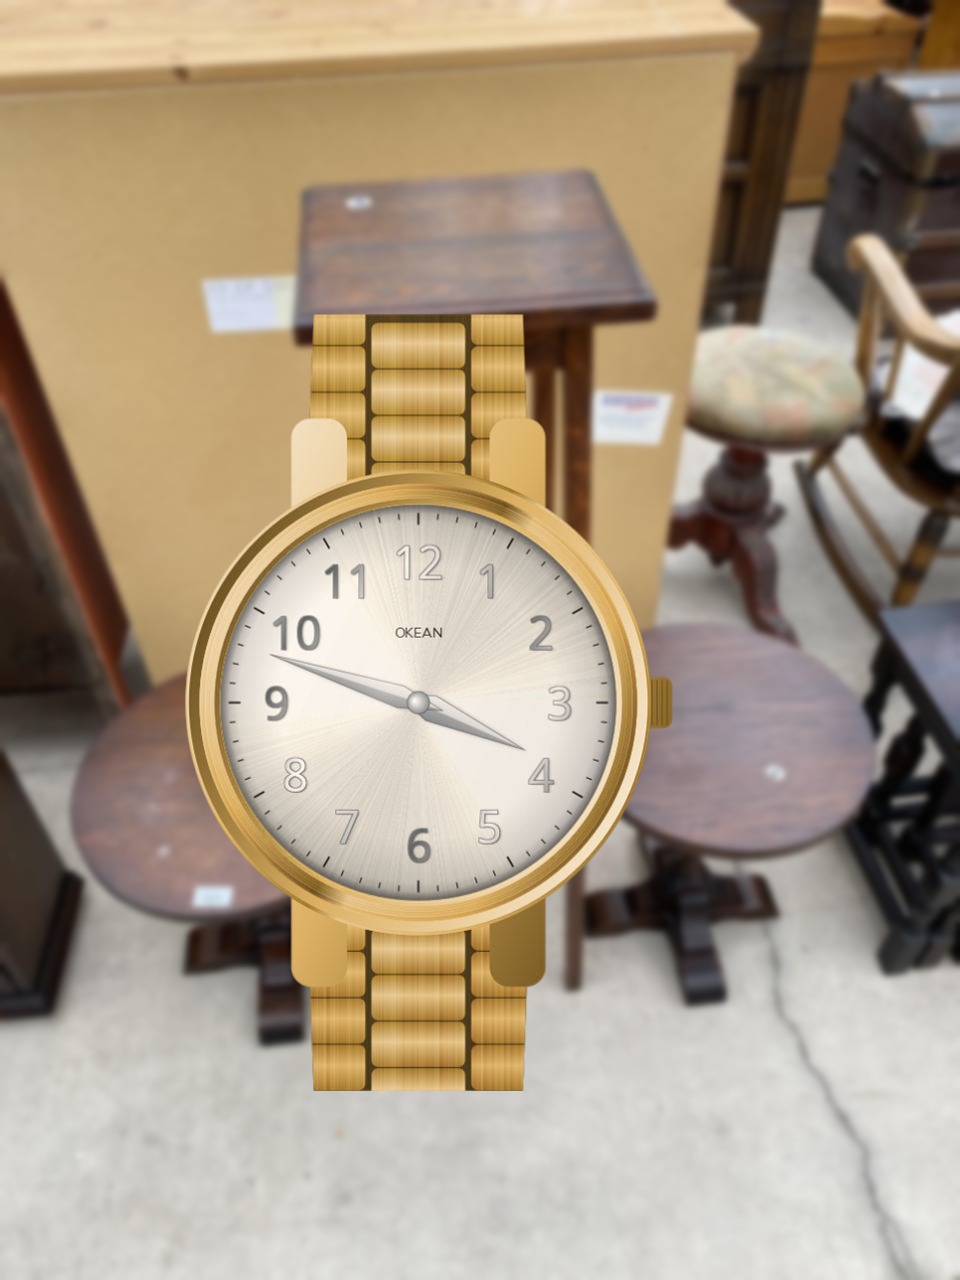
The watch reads 3h48
